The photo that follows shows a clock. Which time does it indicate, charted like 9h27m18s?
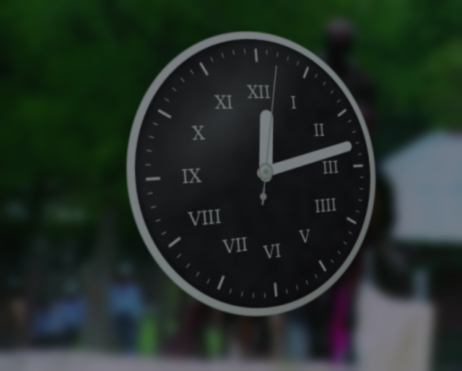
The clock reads 12h13m02s
